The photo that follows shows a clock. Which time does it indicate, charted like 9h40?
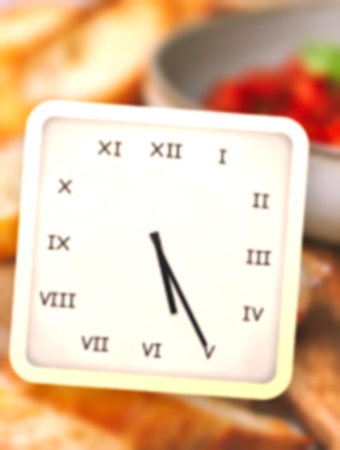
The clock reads 5h25
